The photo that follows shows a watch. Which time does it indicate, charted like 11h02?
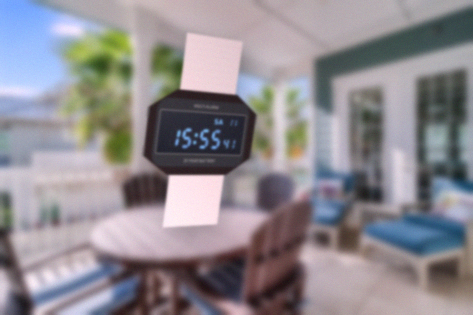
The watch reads 15h55
